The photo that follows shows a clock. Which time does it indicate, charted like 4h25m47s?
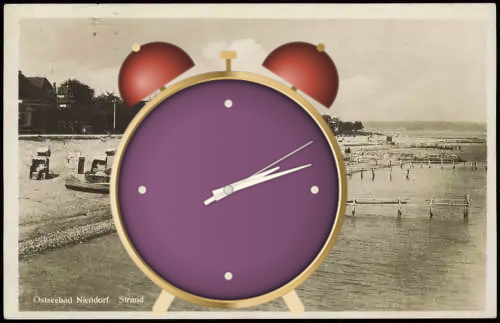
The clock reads 2h12m10s
